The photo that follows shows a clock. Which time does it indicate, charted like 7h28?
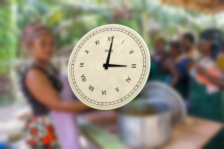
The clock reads 3h01
